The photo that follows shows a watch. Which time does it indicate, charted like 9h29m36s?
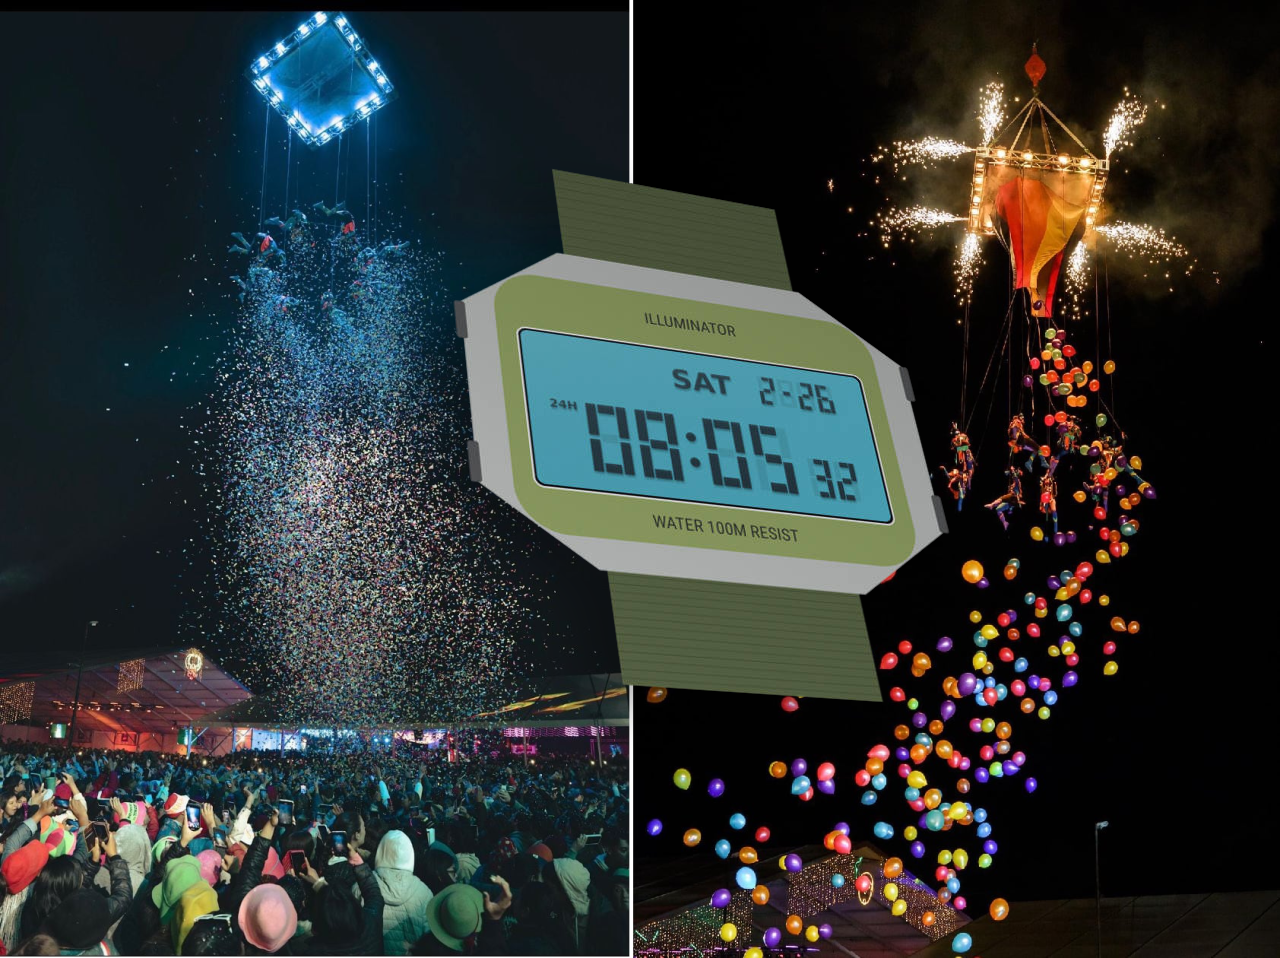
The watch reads 8h05m32s
